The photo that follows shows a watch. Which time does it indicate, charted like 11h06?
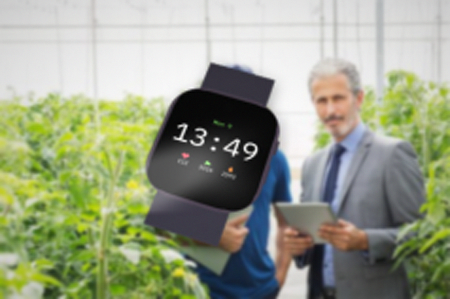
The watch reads 13h49
